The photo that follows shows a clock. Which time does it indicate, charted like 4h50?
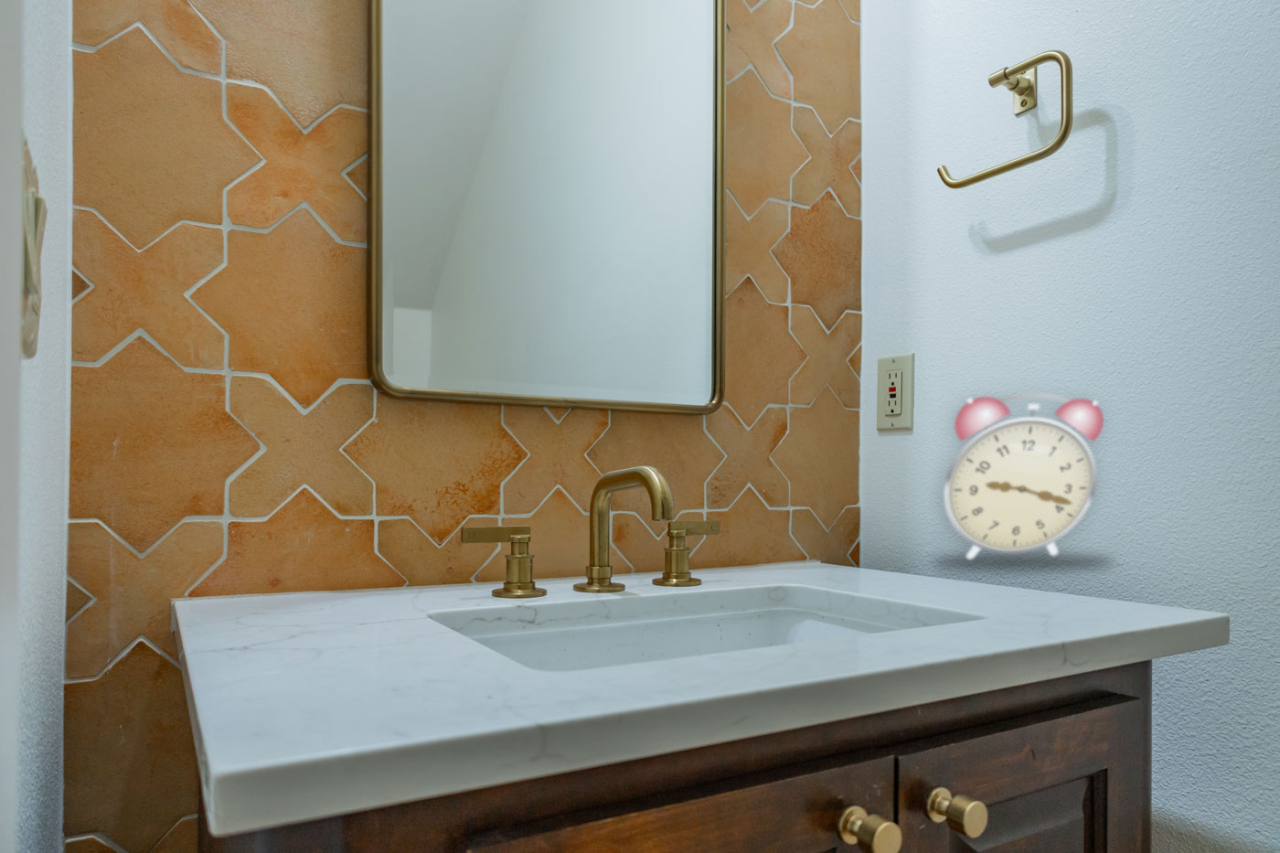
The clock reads 9h18
